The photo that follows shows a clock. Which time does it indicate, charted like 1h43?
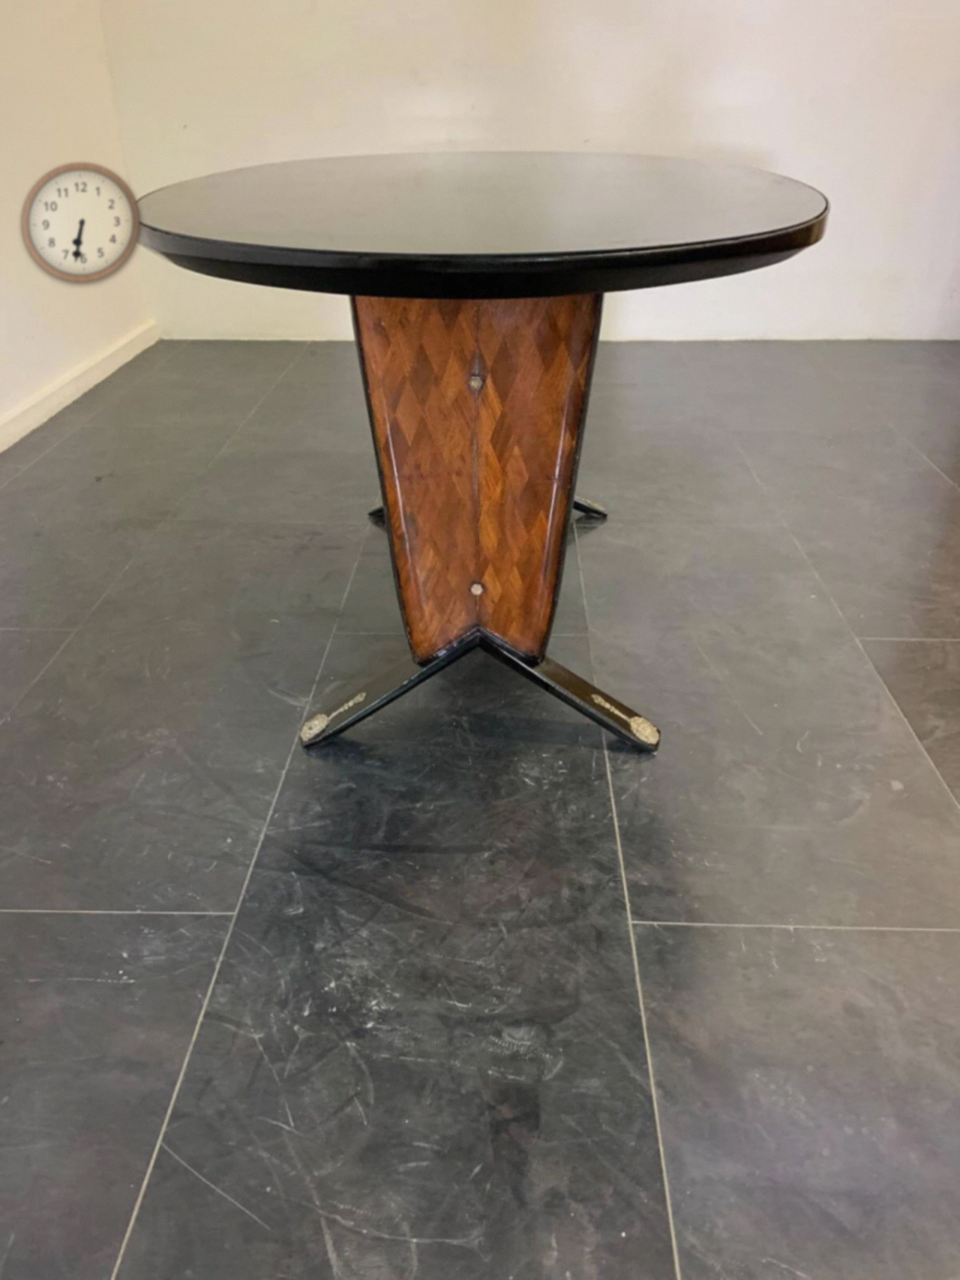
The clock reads 6h32
